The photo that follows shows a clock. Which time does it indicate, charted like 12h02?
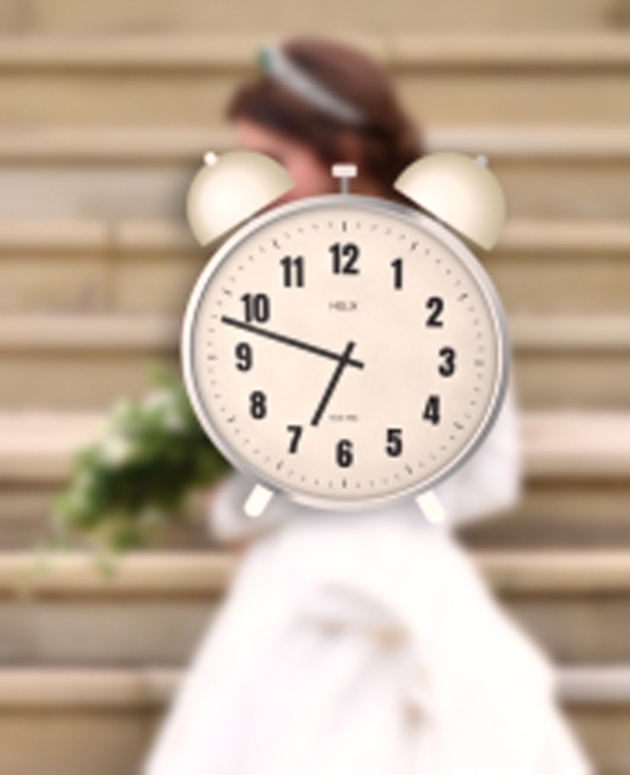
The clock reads 6h48
